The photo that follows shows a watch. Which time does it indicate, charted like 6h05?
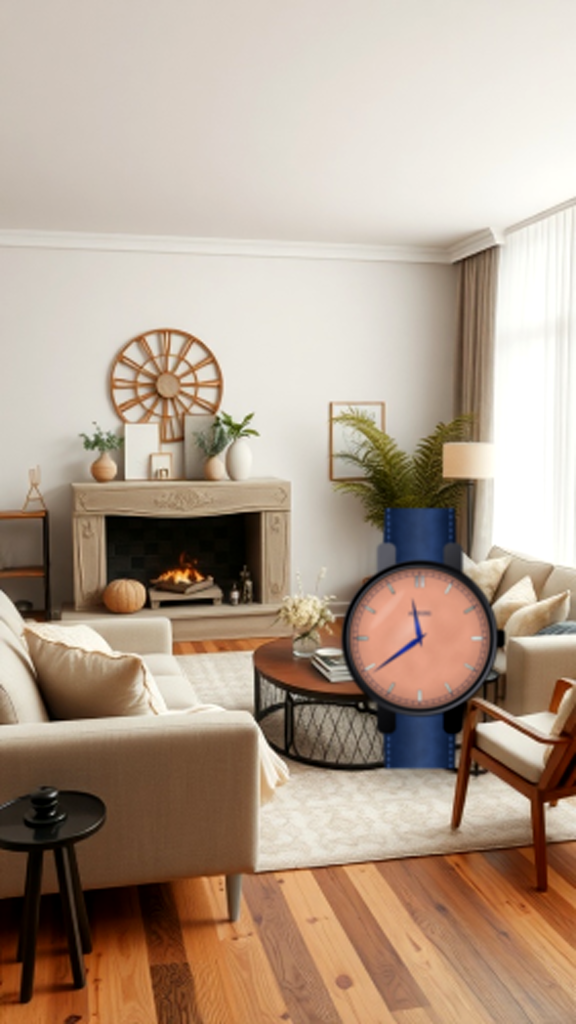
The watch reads 11h39
